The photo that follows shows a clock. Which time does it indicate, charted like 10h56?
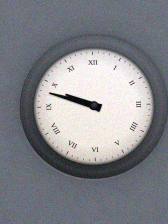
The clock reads 9h48
